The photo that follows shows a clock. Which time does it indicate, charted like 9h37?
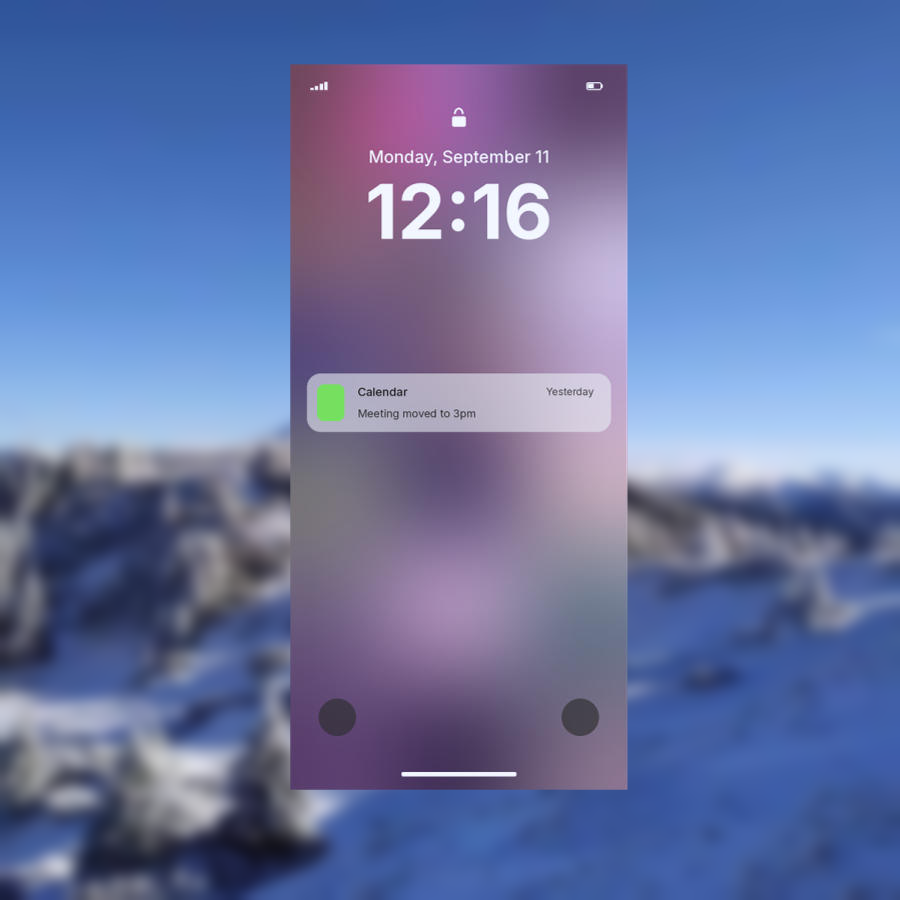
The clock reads 12h16
